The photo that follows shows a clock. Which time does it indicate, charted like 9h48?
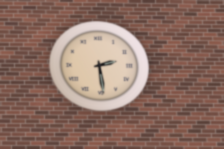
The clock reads 2h29
